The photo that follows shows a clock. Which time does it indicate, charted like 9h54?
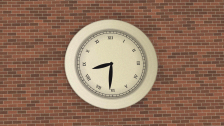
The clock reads 8h31
